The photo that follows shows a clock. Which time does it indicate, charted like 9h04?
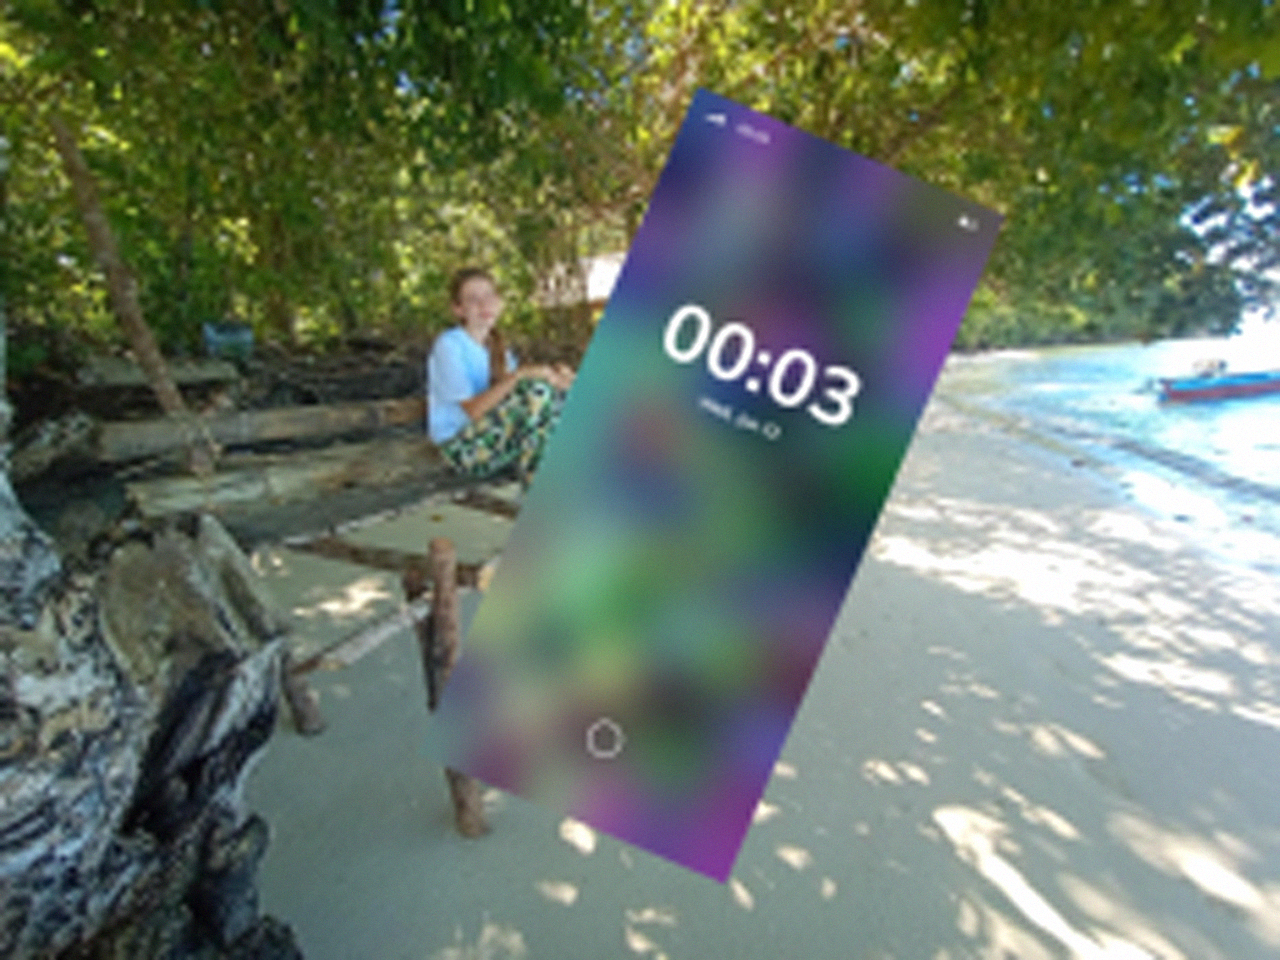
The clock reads 0h03
